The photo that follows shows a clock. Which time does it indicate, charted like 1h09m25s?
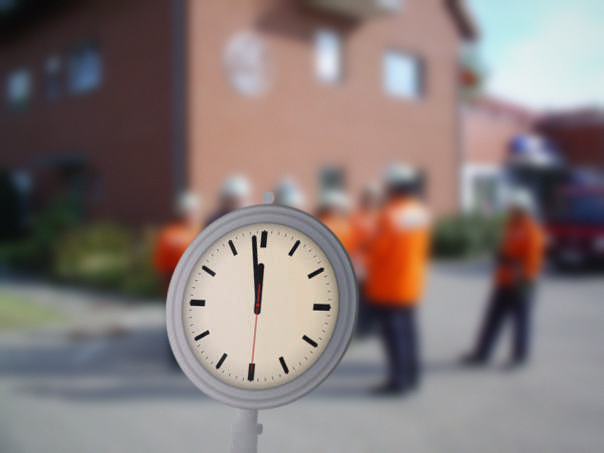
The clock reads 11h58m30s
